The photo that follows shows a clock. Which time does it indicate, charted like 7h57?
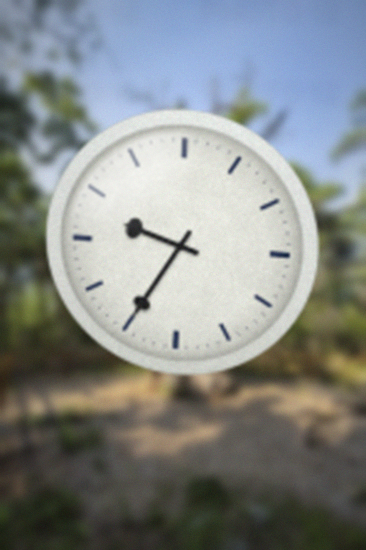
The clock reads 9h35
